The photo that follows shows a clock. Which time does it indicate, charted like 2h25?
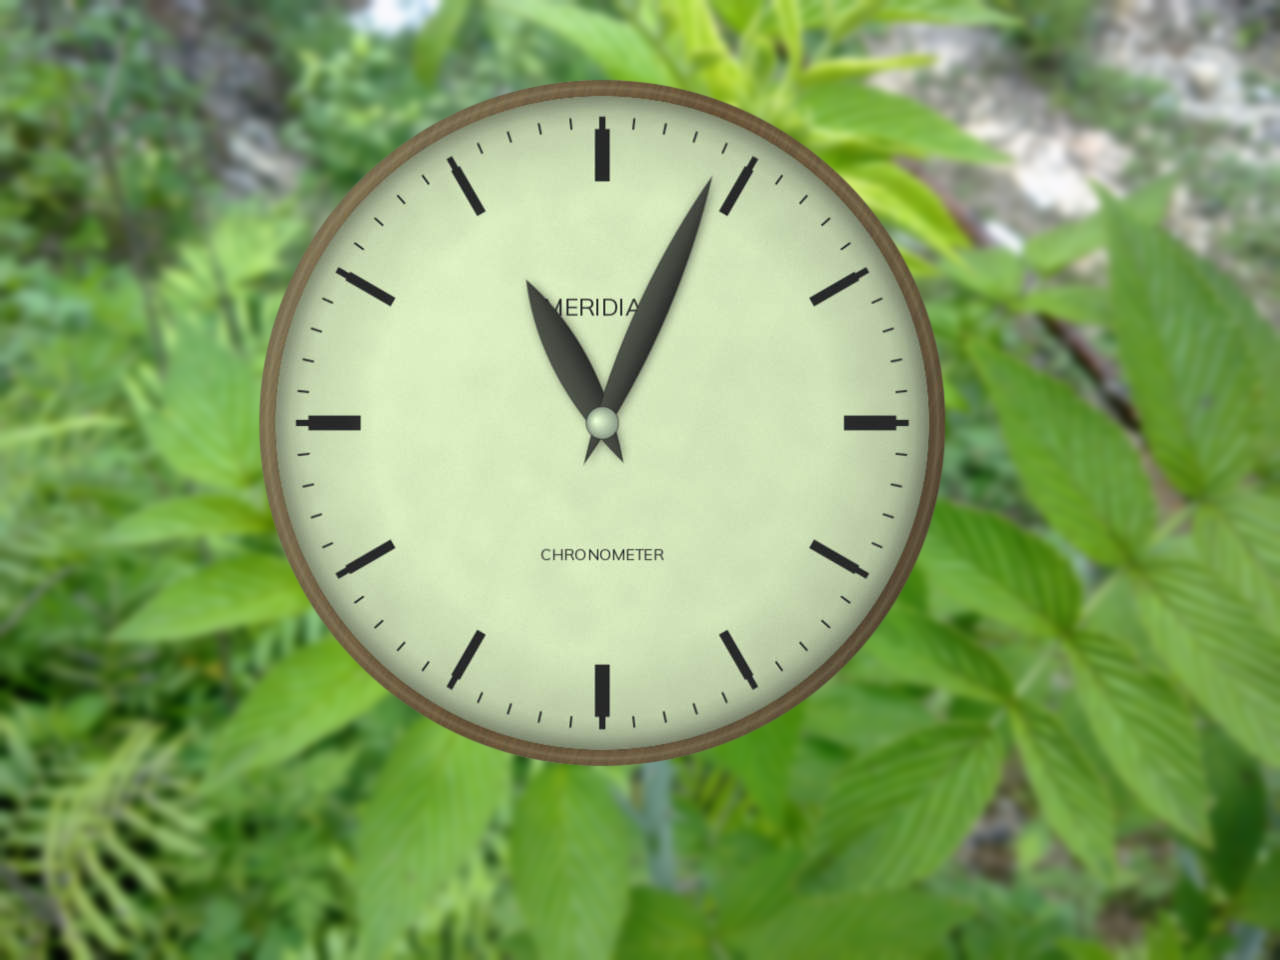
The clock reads 11h04
